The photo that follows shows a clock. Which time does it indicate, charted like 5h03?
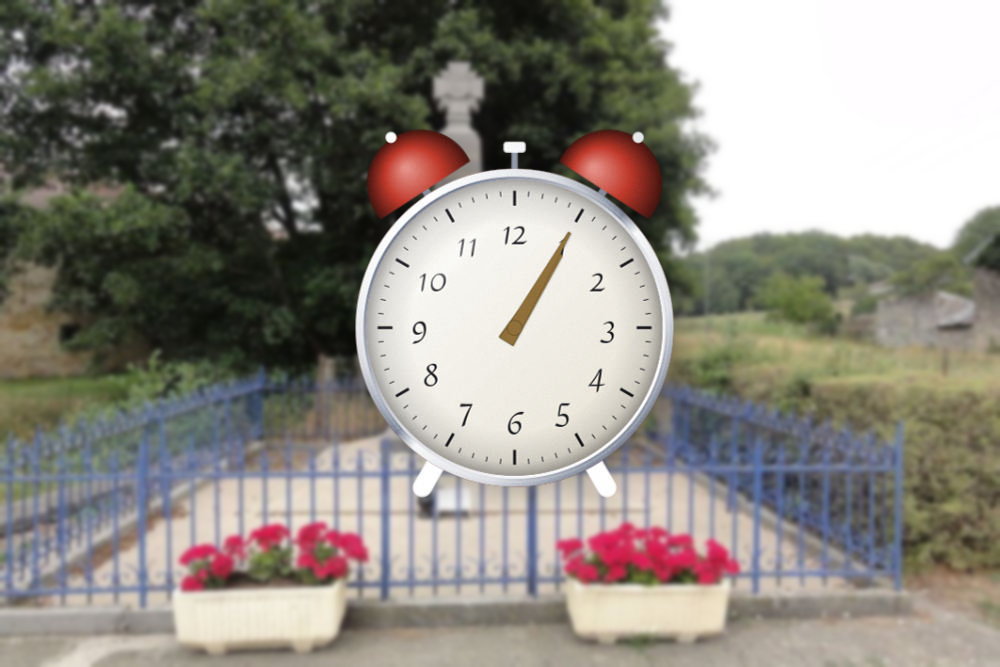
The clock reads 1h05
